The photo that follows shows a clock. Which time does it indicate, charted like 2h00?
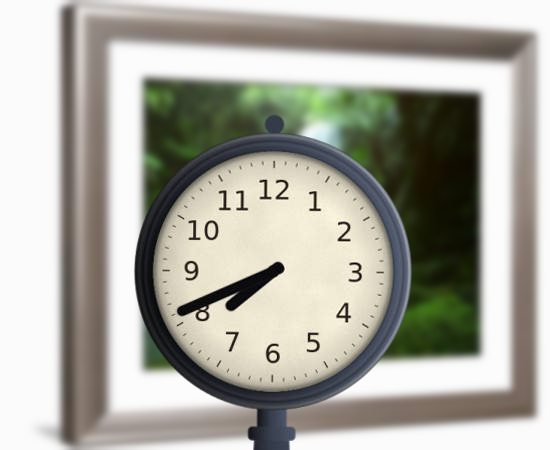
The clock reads 7h41
